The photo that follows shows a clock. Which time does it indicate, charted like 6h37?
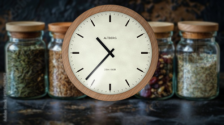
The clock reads 10h37
